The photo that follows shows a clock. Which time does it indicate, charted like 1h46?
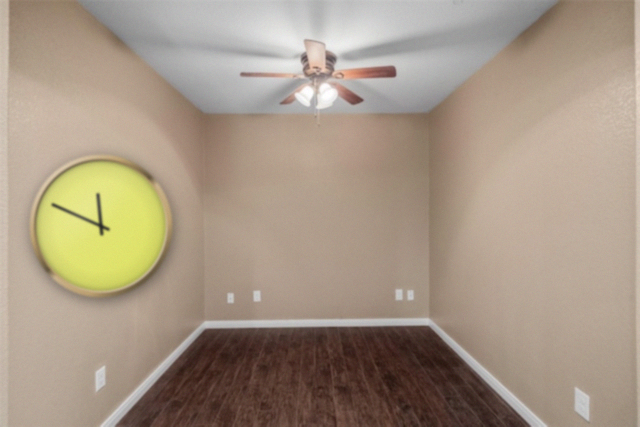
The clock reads 11h49
